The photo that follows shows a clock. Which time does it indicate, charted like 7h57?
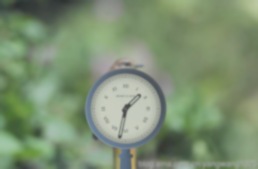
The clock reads 1h32
